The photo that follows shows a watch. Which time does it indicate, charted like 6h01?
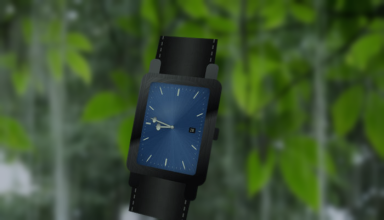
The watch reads 8h47
